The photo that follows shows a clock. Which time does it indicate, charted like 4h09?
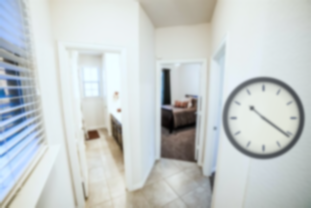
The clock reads 10h21
